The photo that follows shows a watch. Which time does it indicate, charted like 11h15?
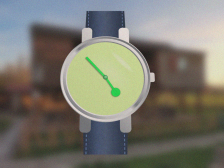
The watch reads 4h53
